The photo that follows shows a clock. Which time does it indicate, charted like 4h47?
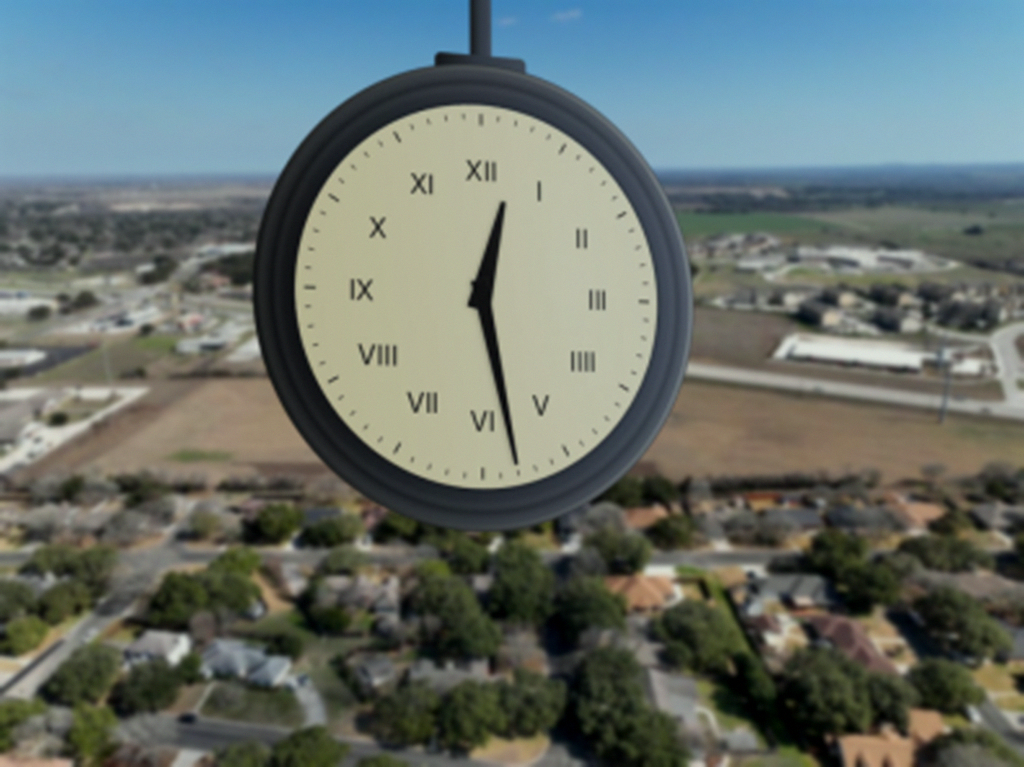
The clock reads 12h28
